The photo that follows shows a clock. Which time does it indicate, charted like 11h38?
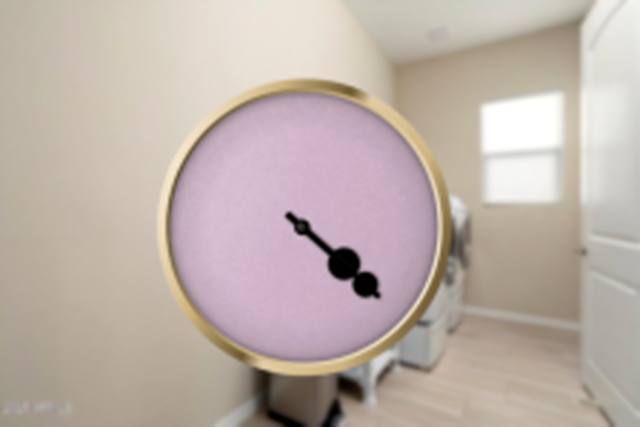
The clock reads 4h22
